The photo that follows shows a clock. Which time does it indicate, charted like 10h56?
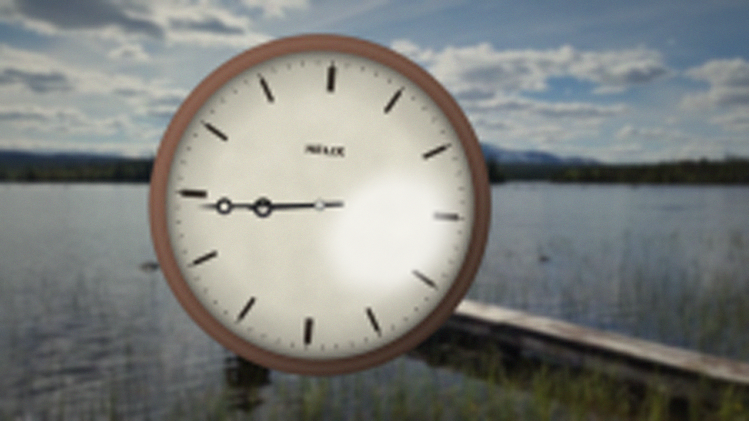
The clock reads 8h44
